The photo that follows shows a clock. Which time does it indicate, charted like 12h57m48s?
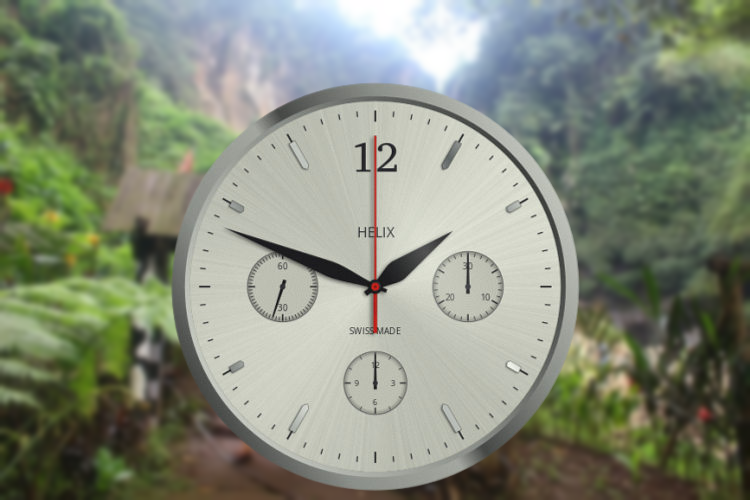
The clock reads 1h48m33s
